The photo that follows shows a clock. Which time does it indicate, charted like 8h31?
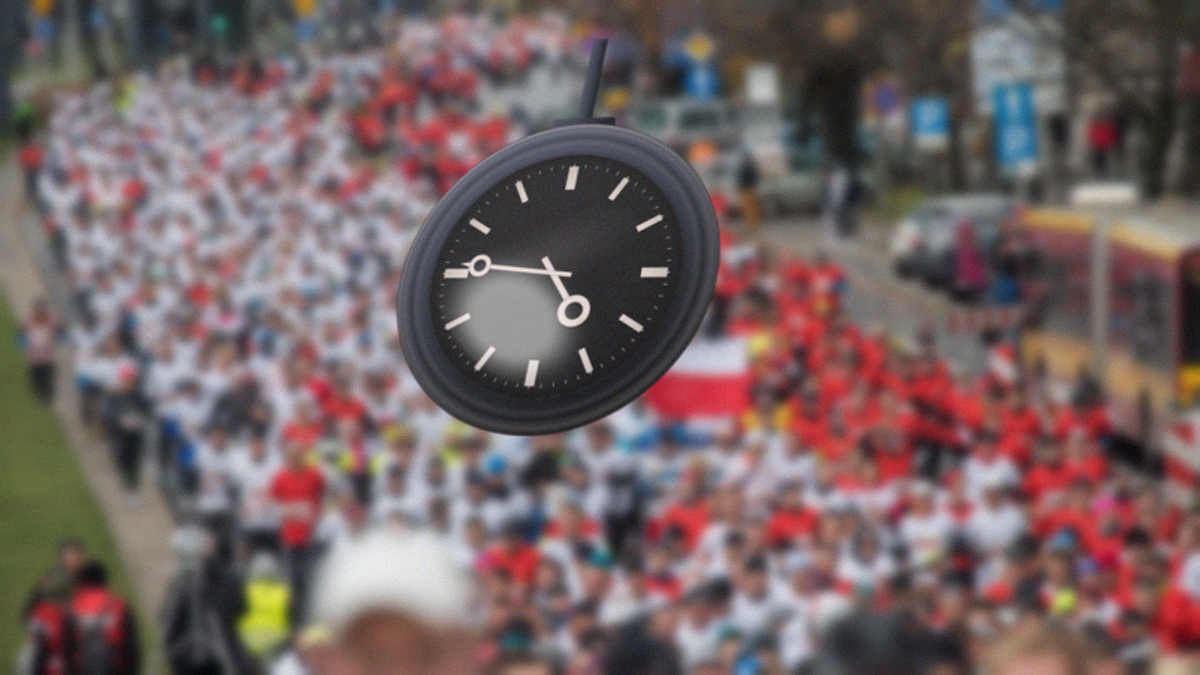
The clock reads 4h46
